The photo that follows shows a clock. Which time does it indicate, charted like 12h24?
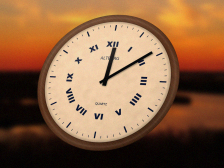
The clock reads 12h09
